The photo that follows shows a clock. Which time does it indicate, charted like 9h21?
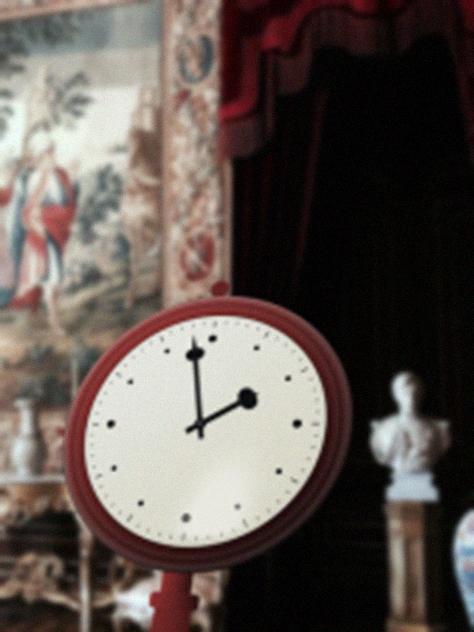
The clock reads 1h58
